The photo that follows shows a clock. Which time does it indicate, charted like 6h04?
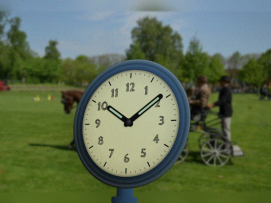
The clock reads 10h09
